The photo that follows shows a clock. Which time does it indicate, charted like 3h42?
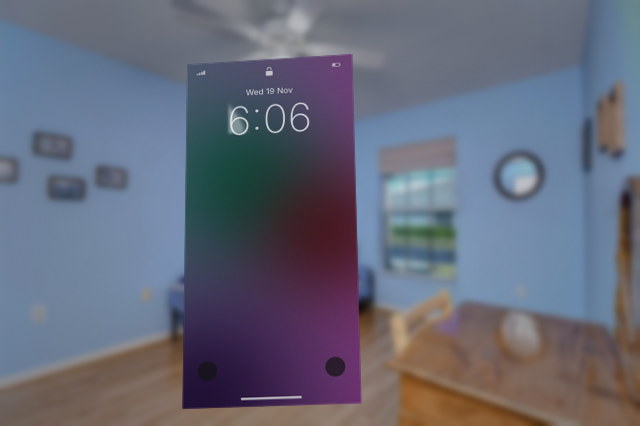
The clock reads 6h06
